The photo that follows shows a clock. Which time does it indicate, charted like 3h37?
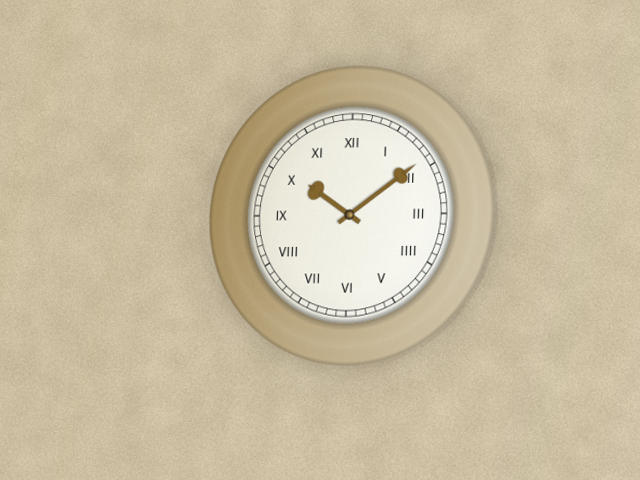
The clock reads 10h09
